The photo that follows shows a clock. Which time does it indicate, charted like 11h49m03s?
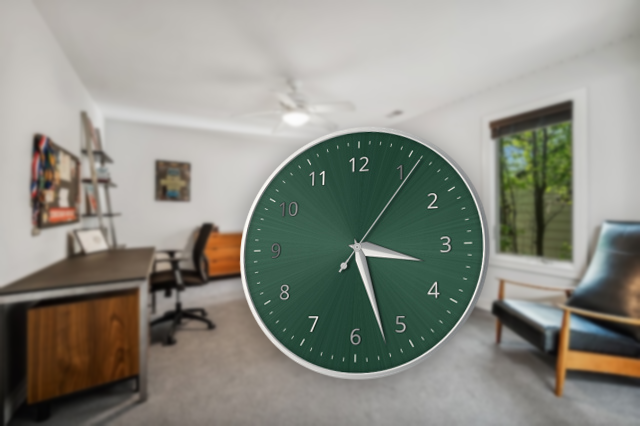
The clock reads 3h27m06s
